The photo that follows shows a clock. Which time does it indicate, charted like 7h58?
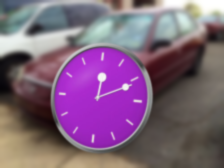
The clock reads 12h11
